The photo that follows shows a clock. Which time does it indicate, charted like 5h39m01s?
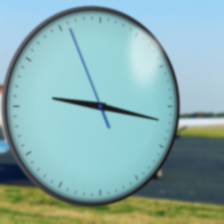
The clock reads 9h16m56s
